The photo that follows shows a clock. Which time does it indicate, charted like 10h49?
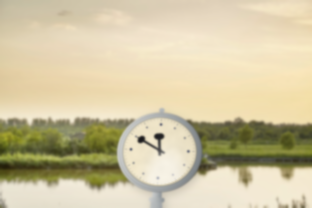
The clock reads 11h50
